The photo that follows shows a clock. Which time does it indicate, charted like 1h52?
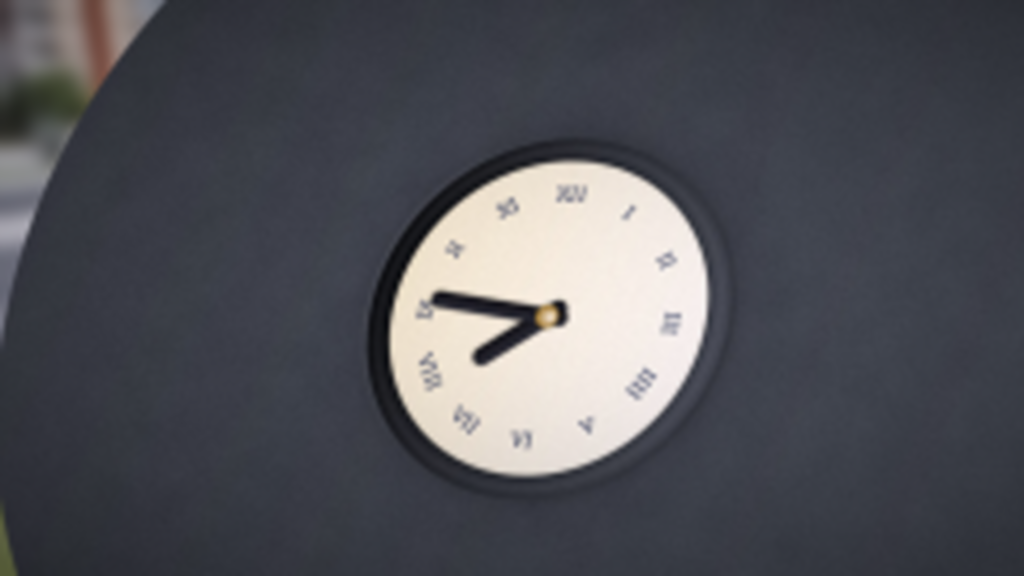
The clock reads 7h46
